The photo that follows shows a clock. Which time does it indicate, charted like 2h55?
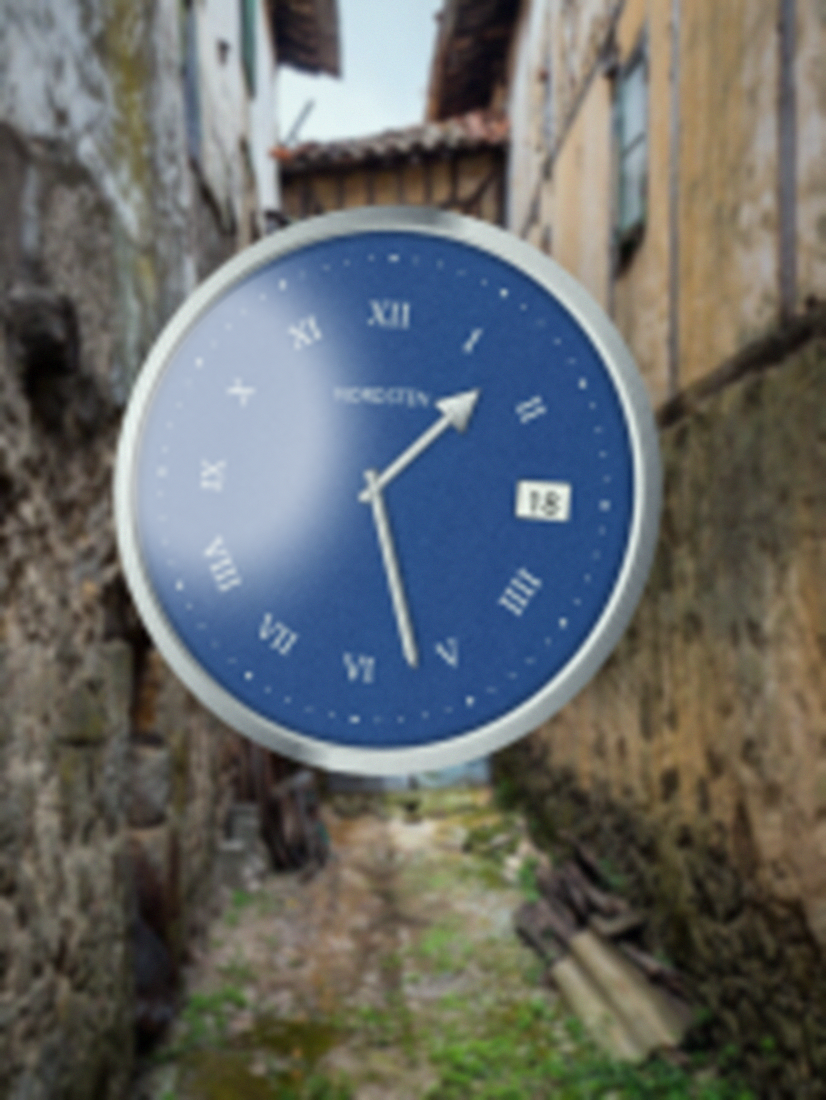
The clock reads 1h27
